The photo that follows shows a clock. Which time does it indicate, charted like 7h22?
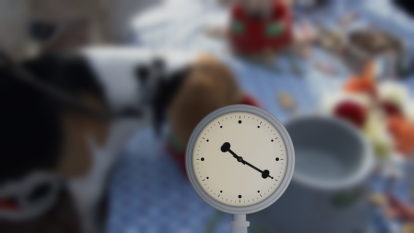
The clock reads 10h20
